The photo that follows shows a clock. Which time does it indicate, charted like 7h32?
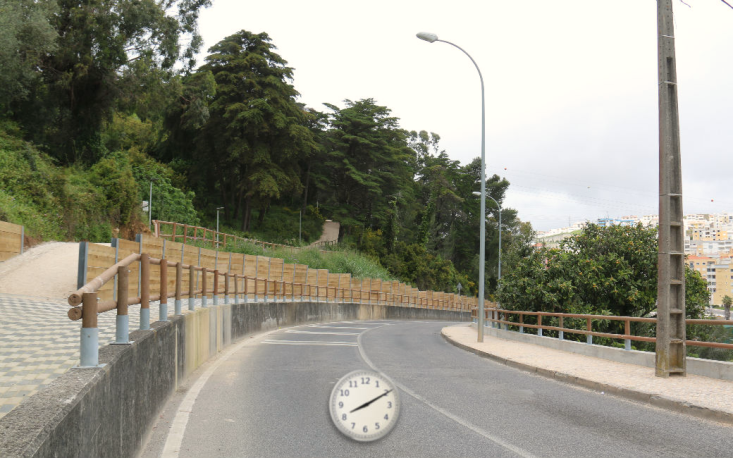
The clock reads 8h10
